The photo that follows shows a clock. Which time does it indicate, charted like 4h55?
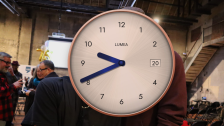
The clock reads 9h41
